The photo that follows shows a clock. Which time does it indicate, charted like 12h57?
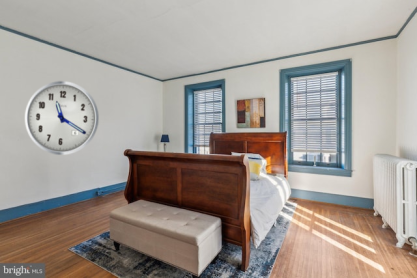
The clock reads 11h20
